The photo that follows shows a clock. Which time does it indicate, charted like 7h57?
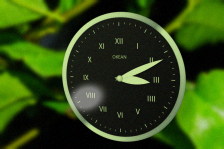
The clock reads 3h11
